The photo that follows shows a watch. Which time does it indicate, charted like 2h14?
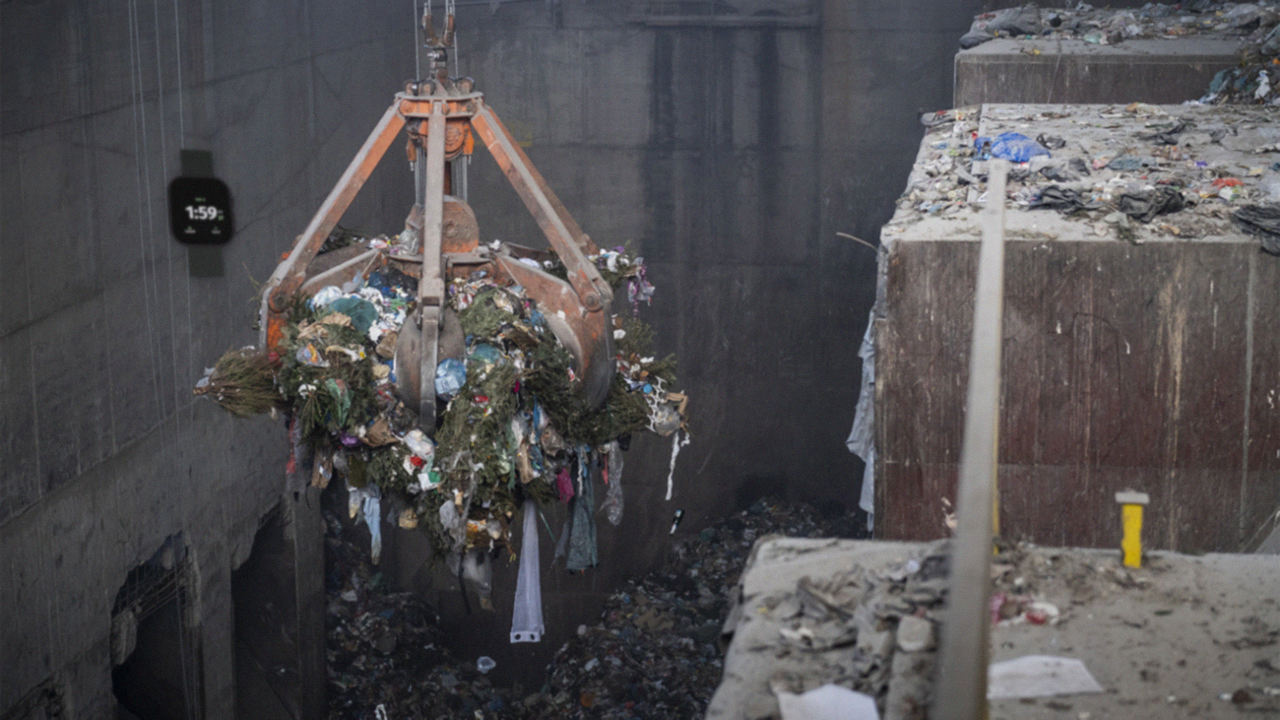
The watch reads 1h59
